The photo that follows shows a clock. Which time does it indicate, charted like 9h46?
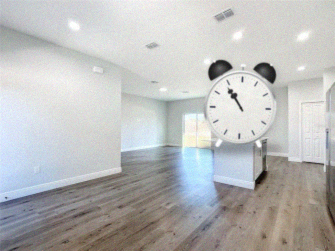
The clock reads 10h54
